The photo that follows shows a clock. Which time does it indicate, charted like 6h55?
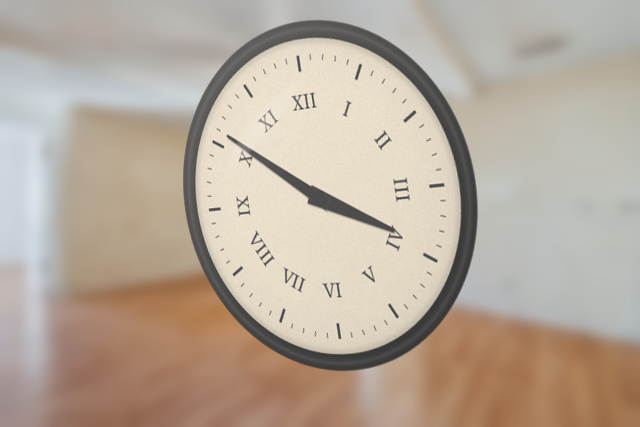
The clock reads 3h51
